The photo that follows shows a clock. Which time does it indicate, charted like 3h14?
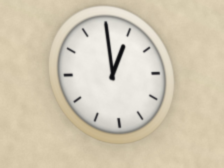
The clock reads 1h00
